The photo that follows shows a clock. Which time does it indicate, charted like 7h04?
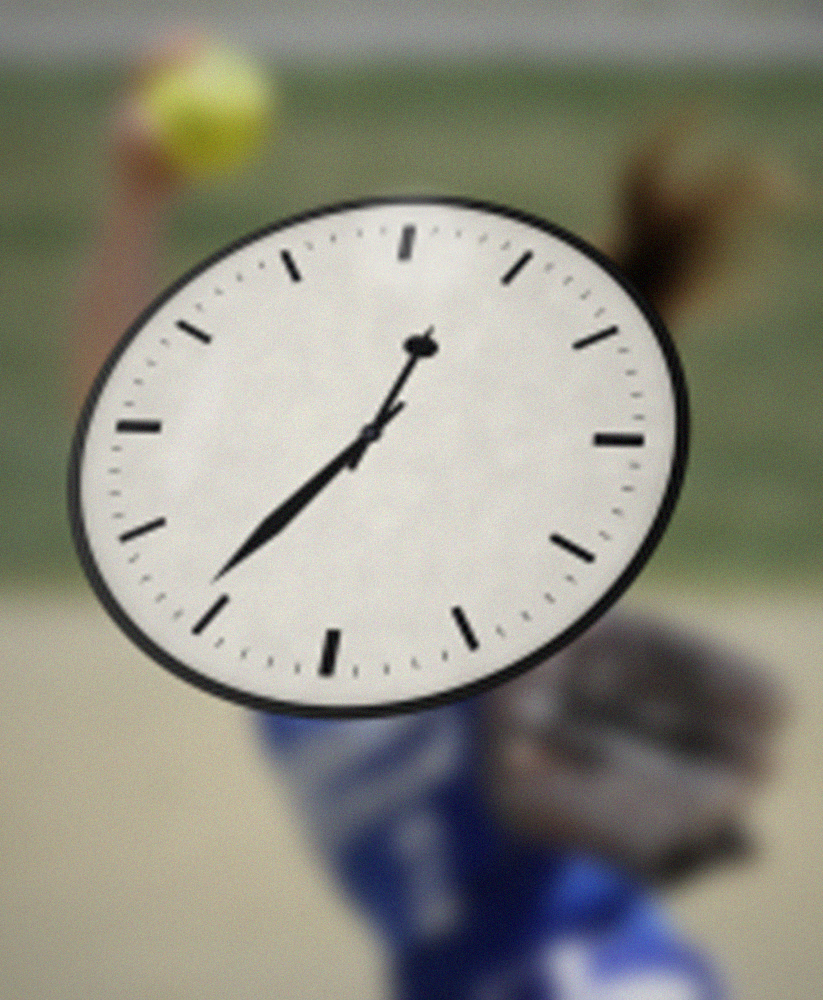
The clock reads 12h36
